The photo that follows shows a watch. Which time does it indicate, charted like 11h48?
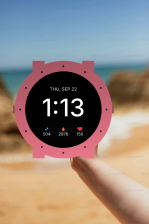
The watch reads 1h13
